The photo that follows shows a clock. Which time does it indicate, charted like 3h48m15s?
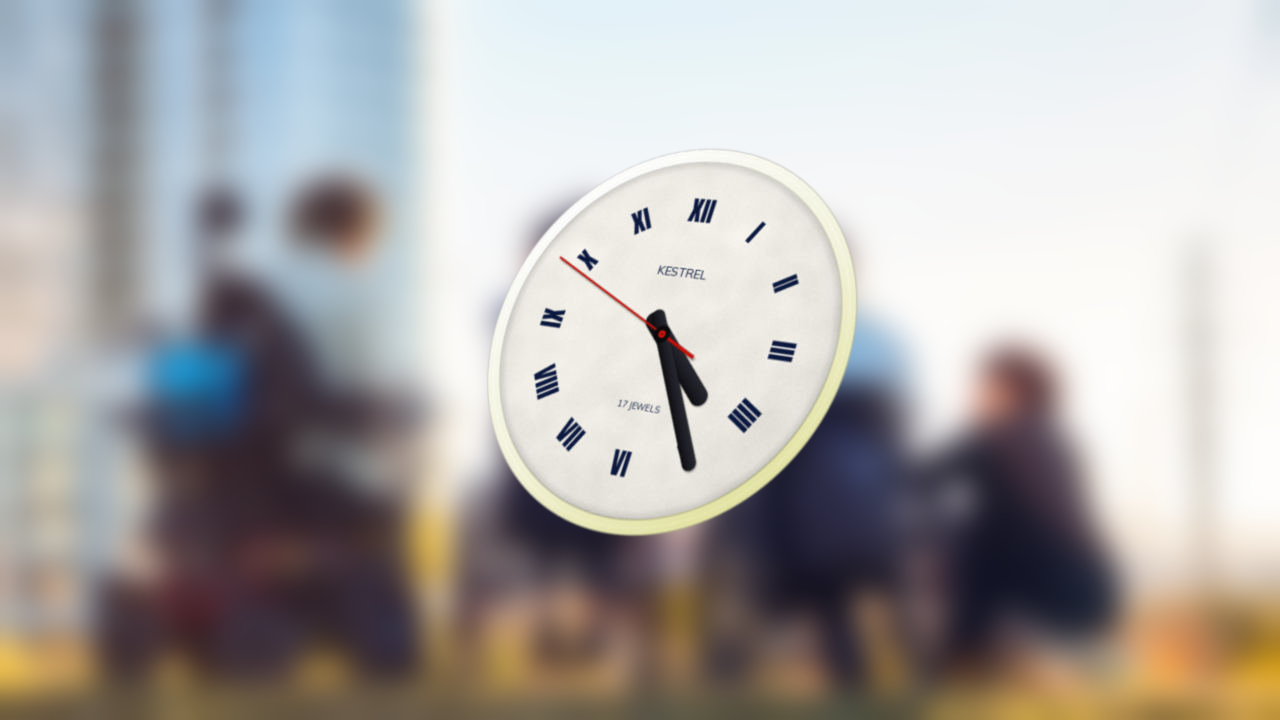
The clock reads 4h24m49s
